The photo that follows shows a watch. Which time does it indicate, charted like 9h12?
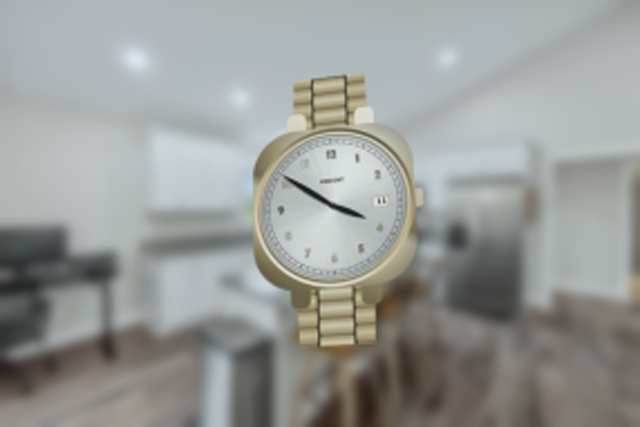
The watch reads 3h51
